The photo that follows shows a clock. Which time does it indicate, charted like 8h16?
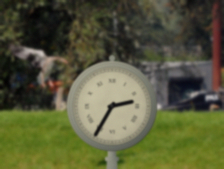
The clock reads 2h35
